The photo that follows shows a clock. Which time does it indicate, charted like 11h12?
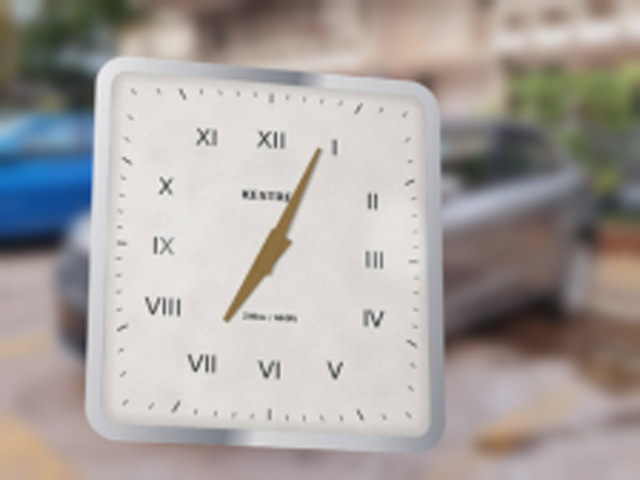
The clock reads 7h04
